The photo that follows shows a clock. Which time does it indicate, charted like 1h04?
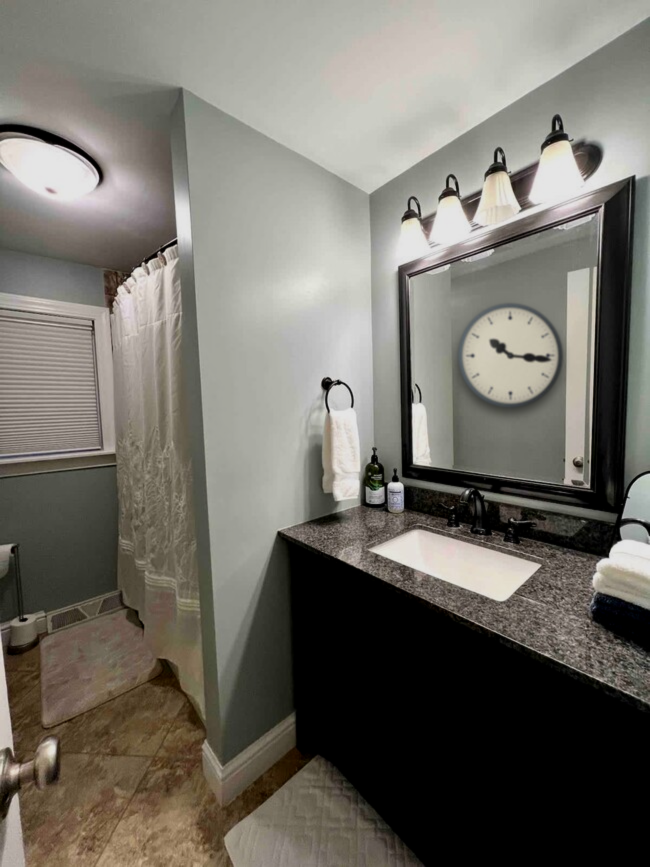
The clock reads 10h16
